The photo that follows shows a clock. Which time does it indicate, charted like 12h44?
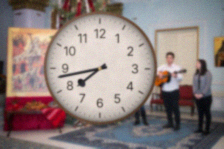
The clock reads 7h43
